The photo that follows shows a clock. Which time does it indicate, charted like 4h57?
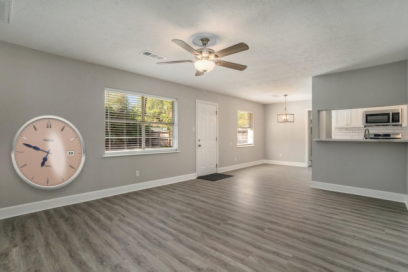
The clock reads 6h48
